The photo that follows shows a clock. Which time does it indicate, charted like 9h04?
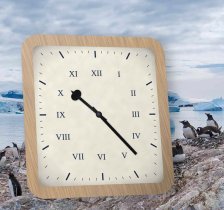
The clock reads 10h23
